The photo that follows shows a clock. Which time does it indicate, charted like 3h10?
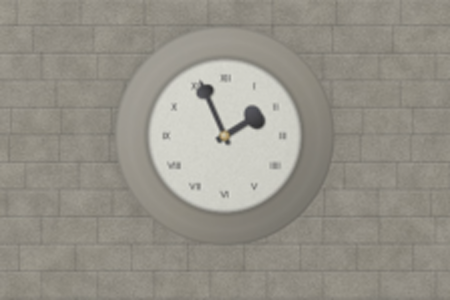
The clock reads 1h56
